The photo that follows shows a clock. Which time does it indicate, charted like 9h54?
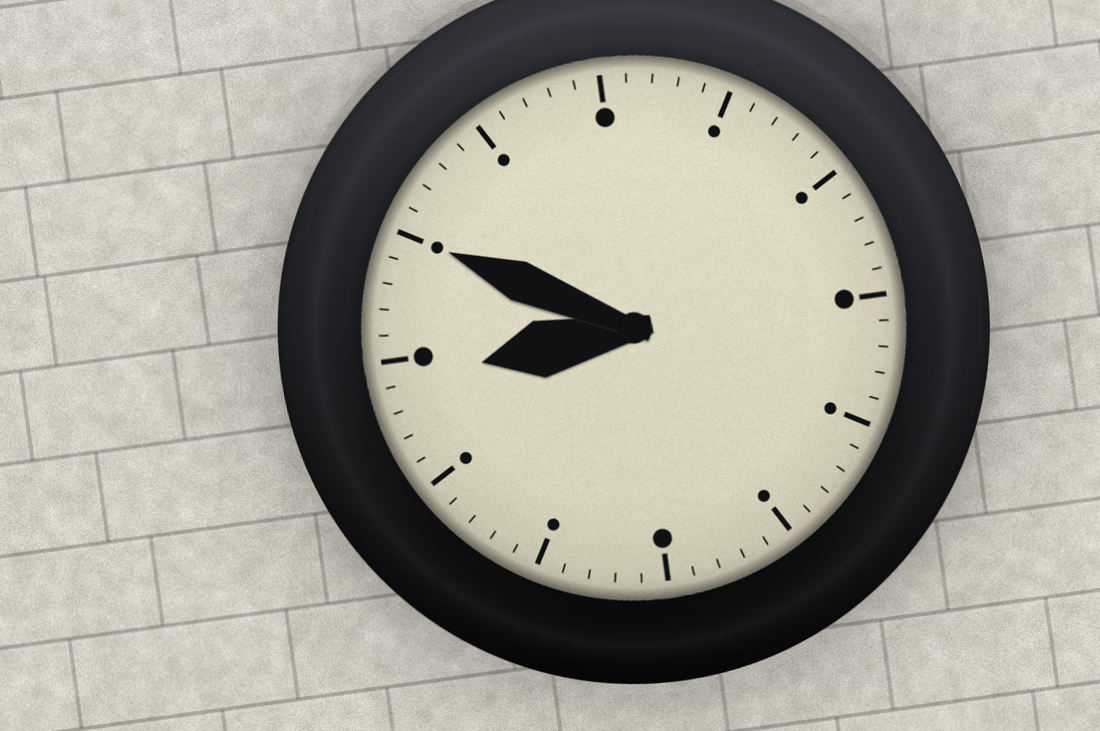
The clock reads 8h50
